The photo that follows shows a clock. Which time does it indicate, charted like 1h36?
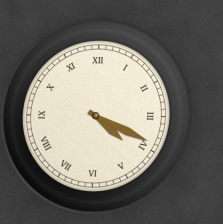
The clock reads 4h19
